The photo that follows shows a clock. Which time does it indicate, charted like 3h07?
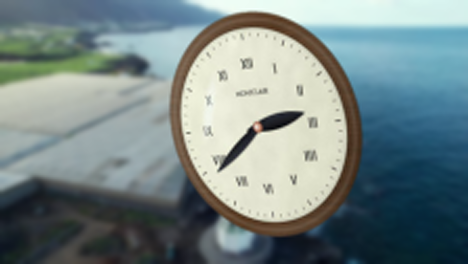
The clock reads 2h39
